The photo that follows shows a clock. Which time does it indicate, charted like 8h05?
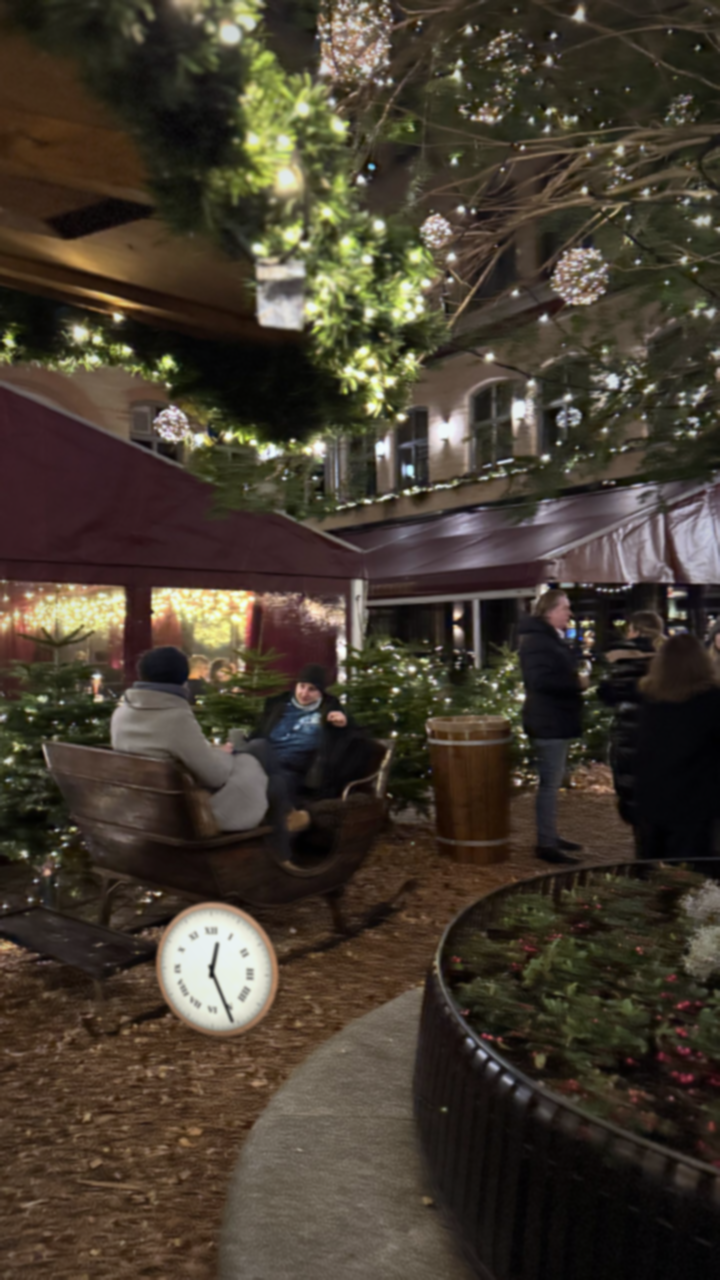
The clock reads 12h26
